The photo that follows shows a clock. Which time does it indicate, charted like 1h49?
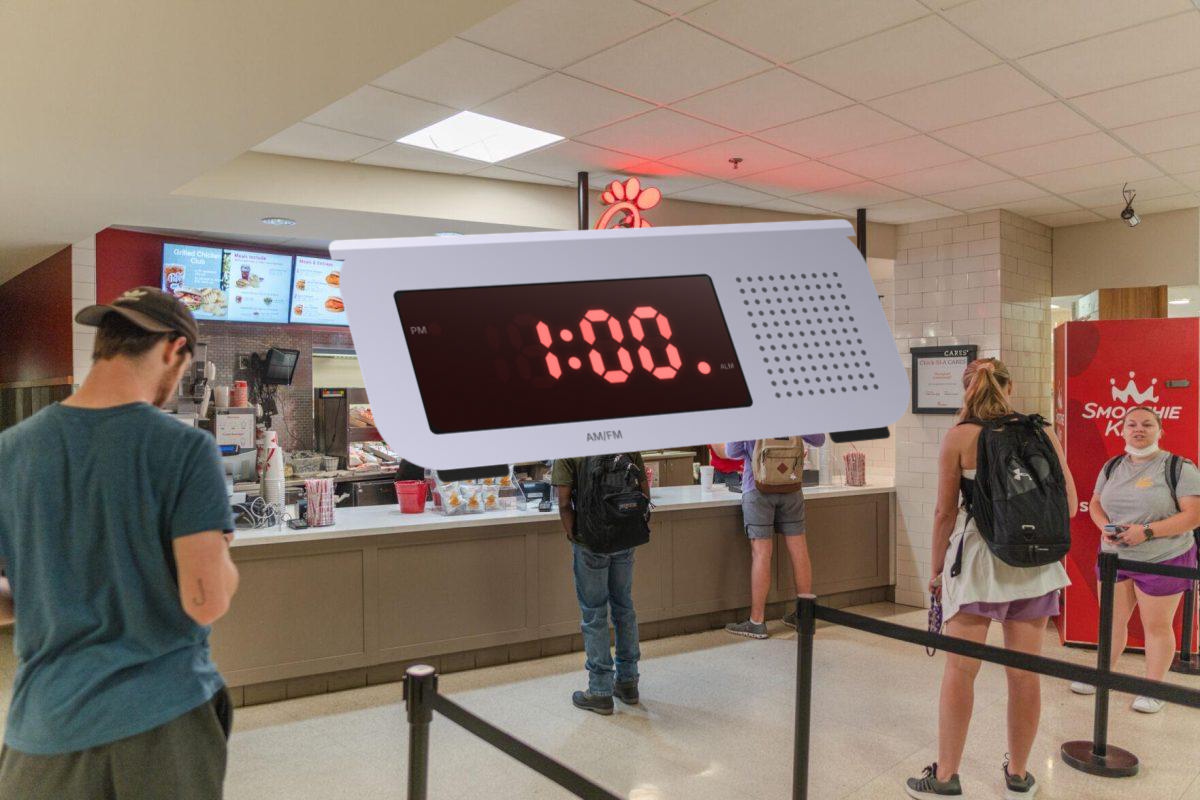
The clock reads 1h00
